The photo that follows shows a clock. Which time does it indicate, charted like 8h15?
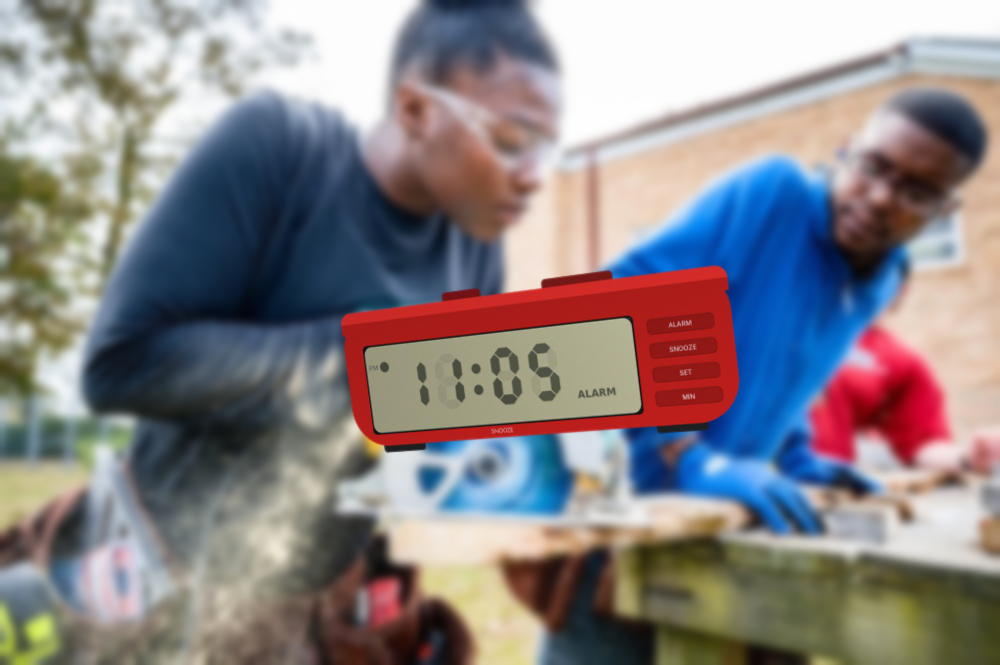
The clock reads 11h05
